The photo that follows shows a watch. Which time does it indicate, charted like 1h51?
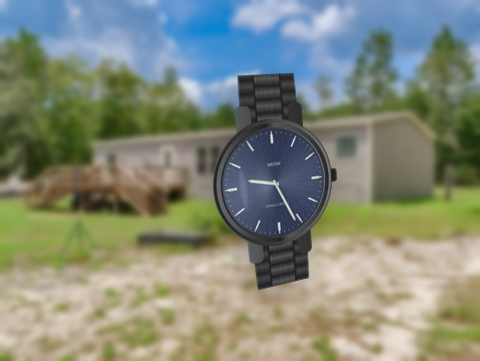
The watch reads 9h26
